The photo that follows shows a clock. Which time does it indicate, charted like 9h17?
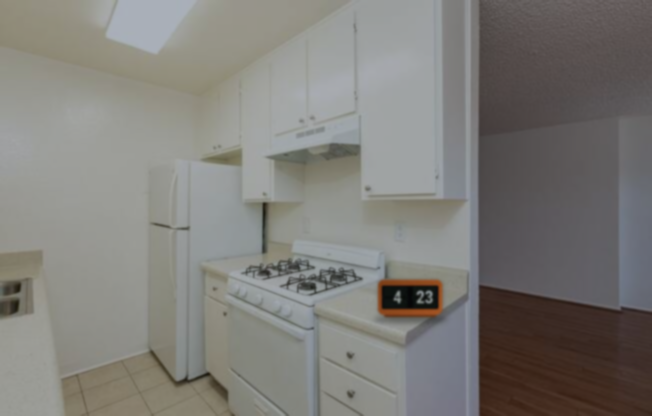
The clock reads 4h23
